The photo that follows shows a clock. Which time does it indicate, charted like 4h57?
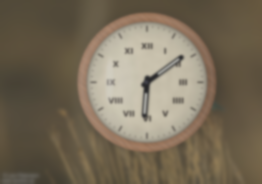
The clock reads 6h09
